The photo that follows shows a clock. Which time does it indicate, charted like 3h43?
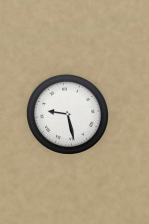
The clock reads 9h29
